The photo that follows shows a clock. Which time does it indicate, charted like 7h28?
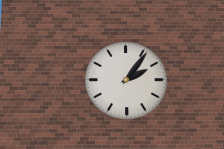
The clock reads 2h06
